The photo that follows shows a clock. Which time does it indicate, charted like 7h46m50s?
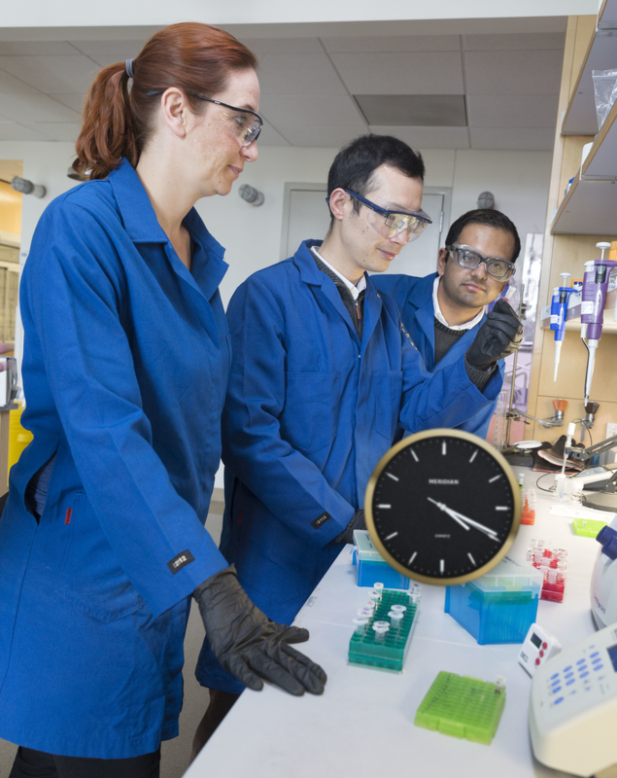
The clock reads 4h19m20s
